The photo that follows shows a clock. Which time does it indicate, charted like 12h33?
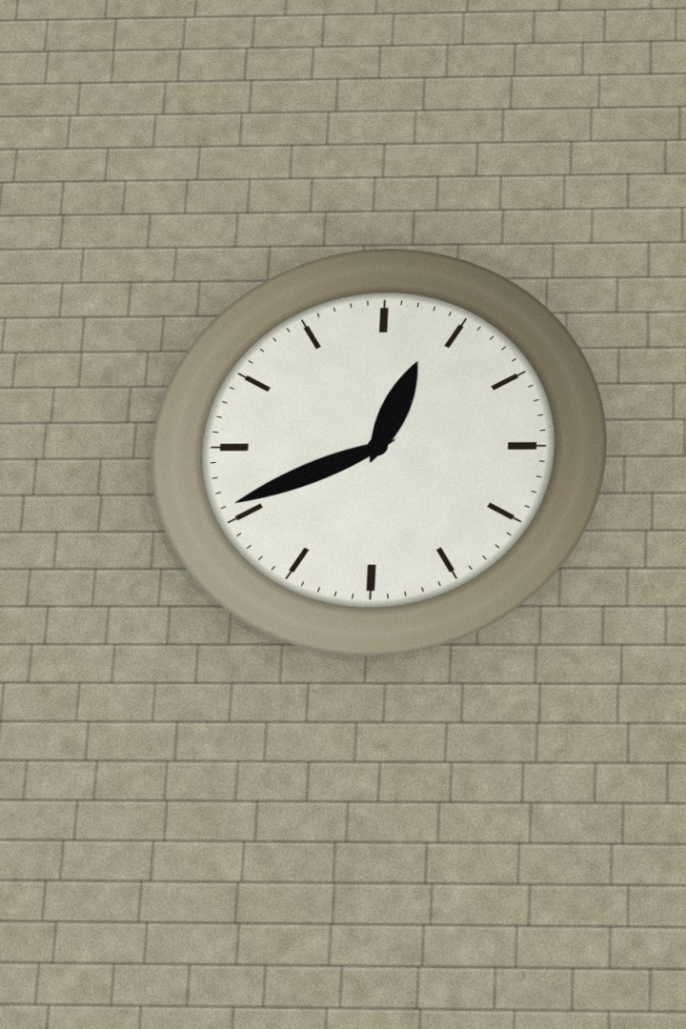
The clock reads 12h41
